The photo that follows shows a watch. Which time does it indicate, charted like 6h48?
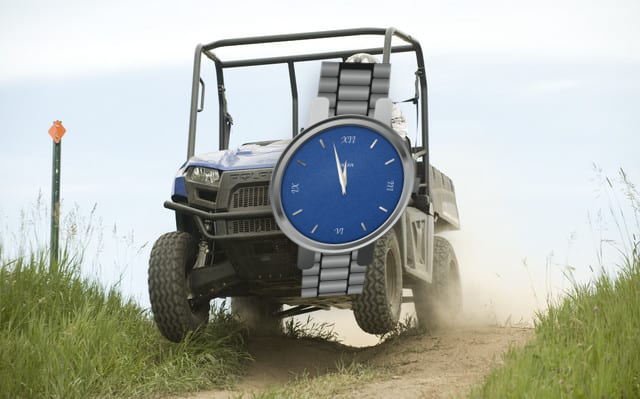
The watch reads 11h57
